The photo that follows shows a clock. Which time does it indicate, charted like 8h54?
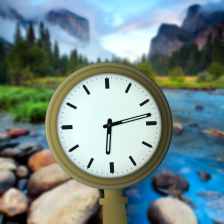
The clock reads 6h13
